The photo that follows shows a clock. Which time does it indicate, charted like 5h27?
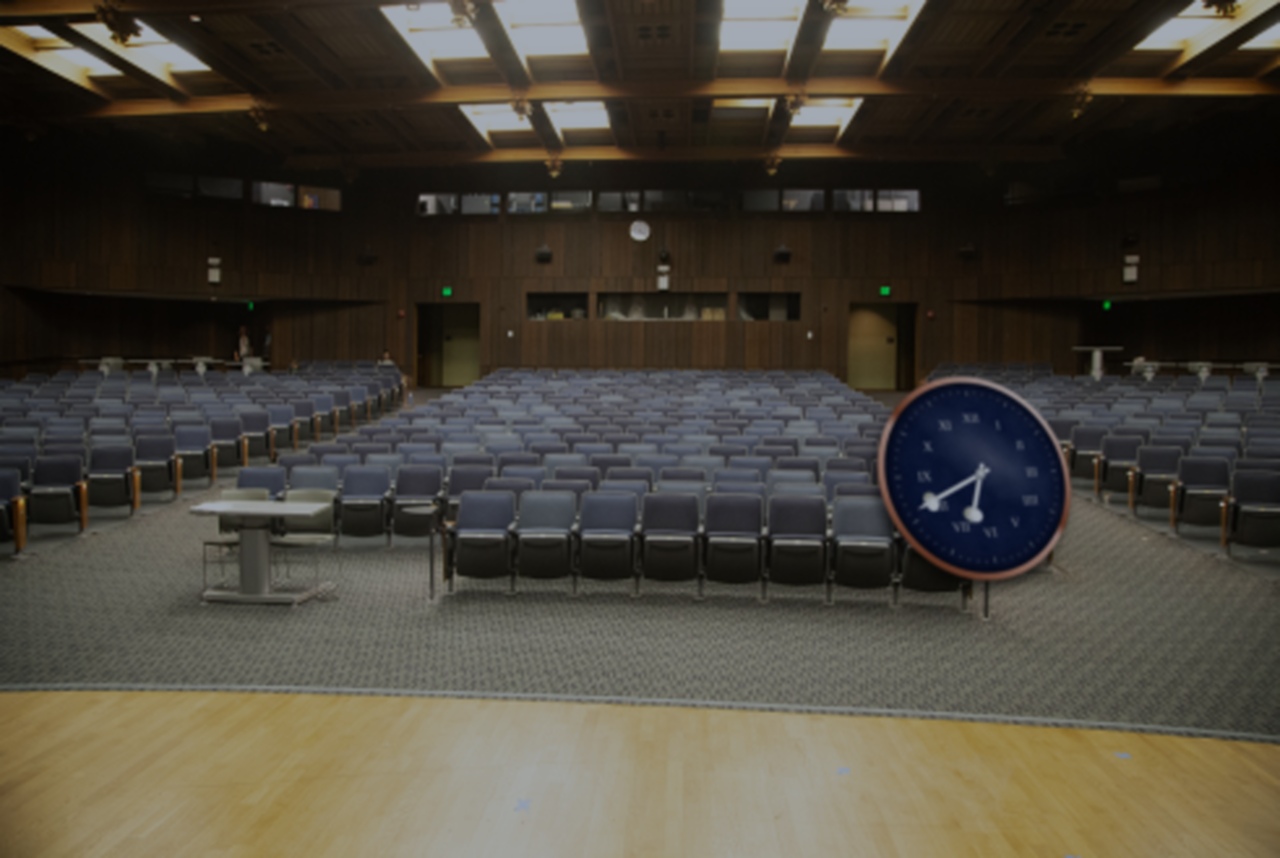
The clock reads 6h41
